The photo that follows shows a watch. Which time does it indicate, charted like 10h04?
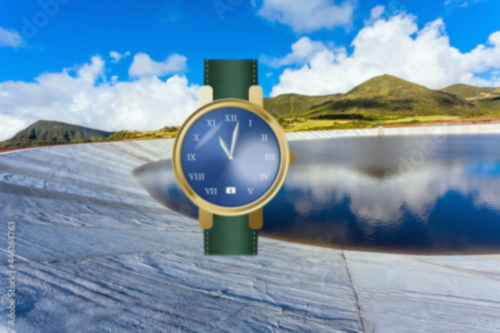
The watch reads 11h02
